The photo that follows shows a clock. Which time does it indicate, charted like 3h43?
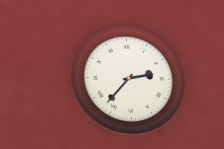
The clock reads 2h37
